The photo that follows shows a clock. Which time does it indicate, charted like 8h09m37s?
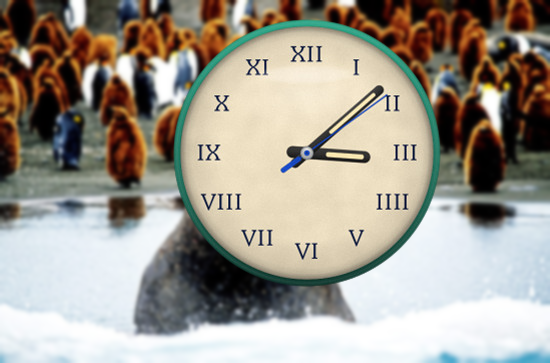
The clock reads 3h08m09s
